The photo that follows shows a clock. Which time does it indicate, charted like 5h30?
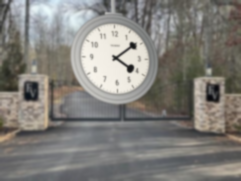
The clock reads 4h09
